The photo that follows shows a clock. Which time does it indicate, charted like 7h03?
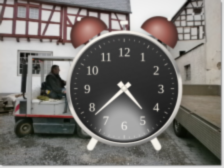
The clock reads 4h38
